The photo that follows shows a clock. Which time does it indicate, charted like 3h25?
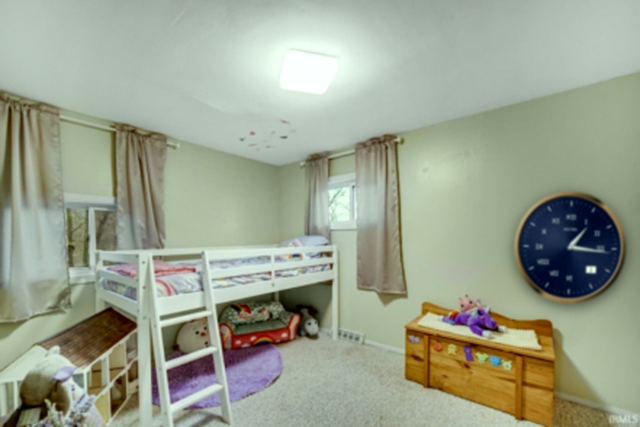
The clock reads 1h16
